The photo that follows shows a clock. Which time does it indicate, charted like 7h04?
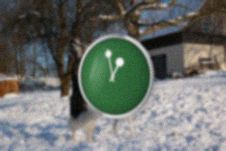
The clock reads 12h58
